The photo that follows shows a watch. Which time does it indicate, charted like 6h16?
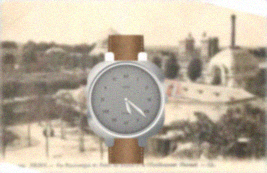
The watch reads 5h22
